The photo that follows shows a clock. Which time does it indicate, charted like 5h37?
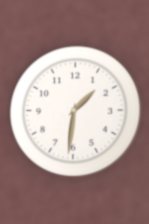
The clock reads 1h31
